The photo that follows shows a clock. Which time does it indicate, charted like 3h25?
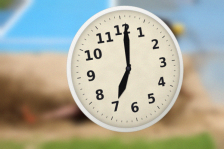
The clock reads 7h01
